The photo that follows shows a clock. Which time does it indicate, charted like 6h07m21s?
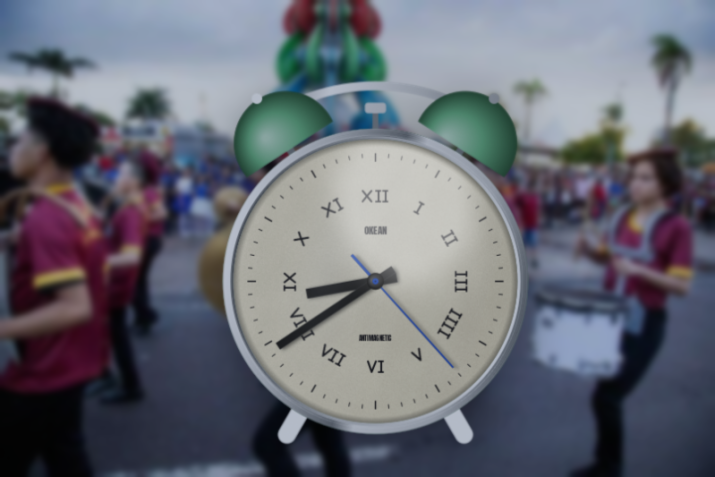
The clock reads 8h39m23s
